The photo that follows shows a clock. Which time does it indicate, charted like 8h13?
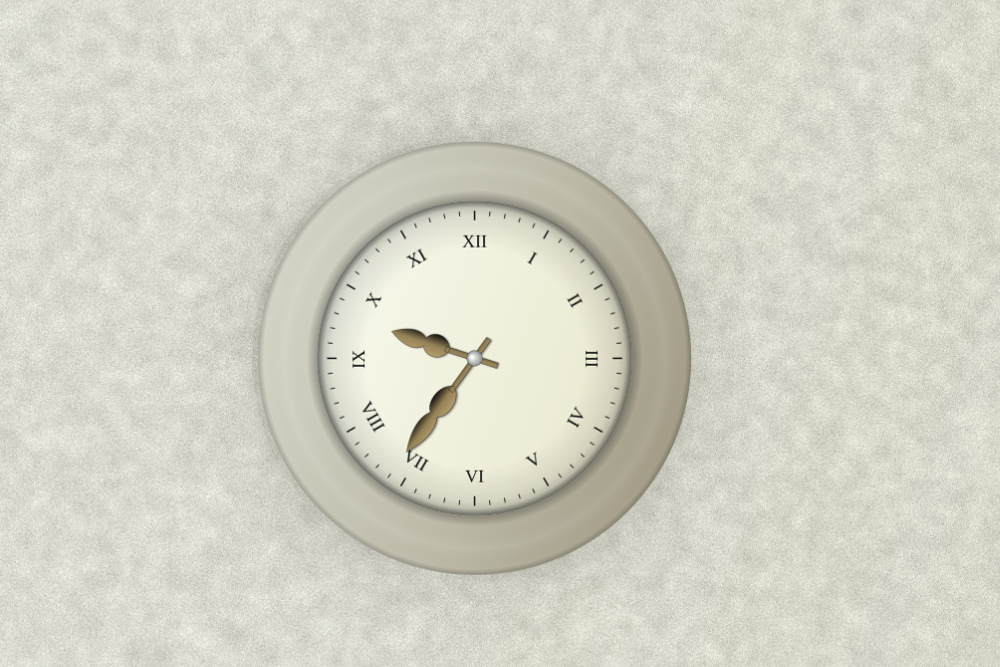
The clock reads 9h36
